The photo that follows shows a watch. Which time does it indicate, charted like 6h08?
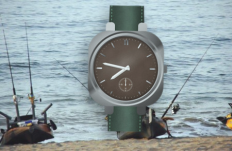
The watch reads 7h47
